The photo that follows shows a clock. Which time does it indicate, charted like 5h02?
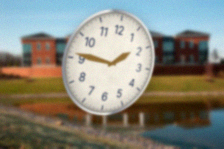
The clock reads 1h46
